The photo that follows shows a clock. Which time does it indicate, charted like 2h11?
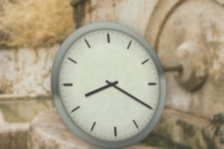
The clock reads 8h20
